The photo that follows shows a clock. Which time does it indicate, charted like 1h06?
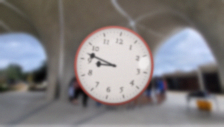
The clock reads 8h47
